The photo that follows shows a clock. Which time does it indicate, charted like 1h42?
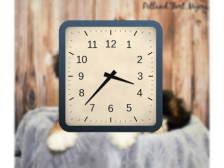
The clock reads 3h37
